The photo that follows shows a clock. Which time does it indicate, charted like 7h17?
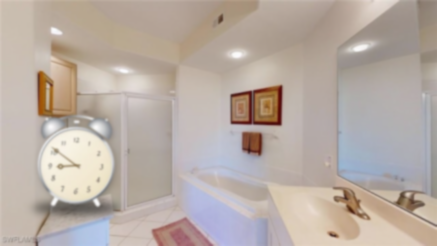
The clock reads 8h51
